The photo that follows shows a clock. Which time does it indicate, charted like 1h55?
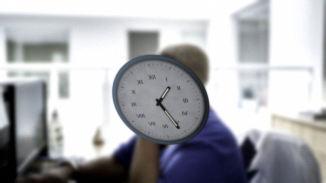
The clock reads 1h26
